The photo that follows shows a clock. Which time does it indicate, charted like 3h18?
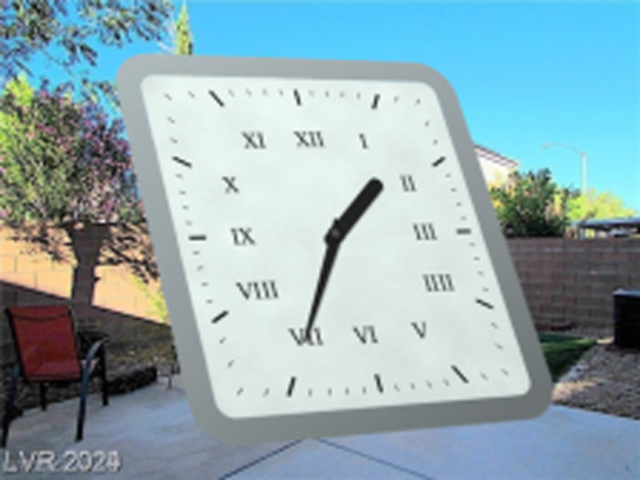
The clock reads 1h35
